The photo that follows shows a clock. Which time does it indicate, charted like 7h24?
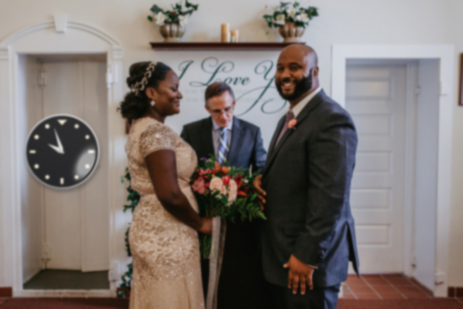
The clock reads 9h57
